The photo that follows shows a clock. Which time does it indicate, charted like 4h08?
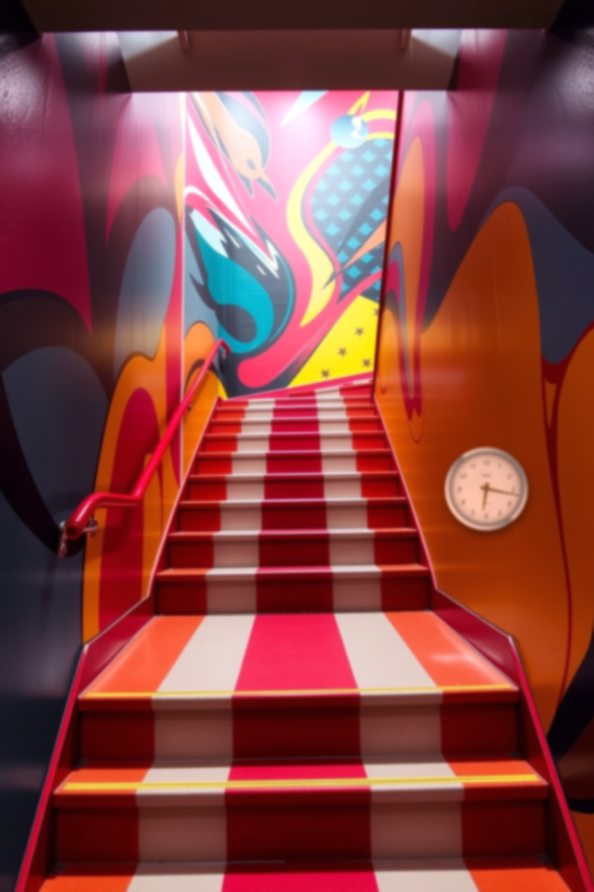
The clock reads 6h17
